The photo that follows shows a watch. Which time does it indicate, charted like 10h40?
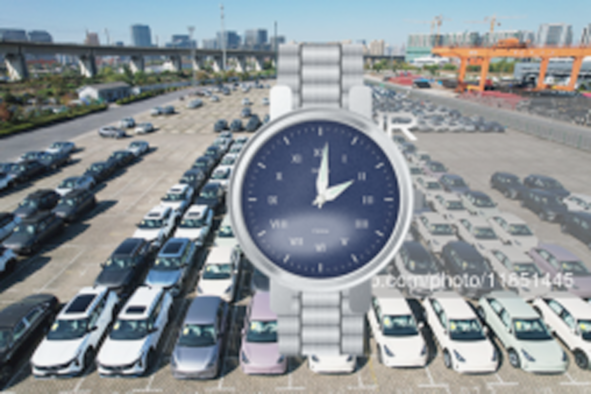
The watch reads 2h01
